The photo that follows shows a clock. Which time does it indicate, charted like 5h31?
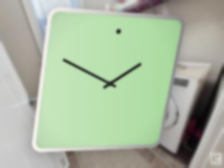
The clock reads 1h49
